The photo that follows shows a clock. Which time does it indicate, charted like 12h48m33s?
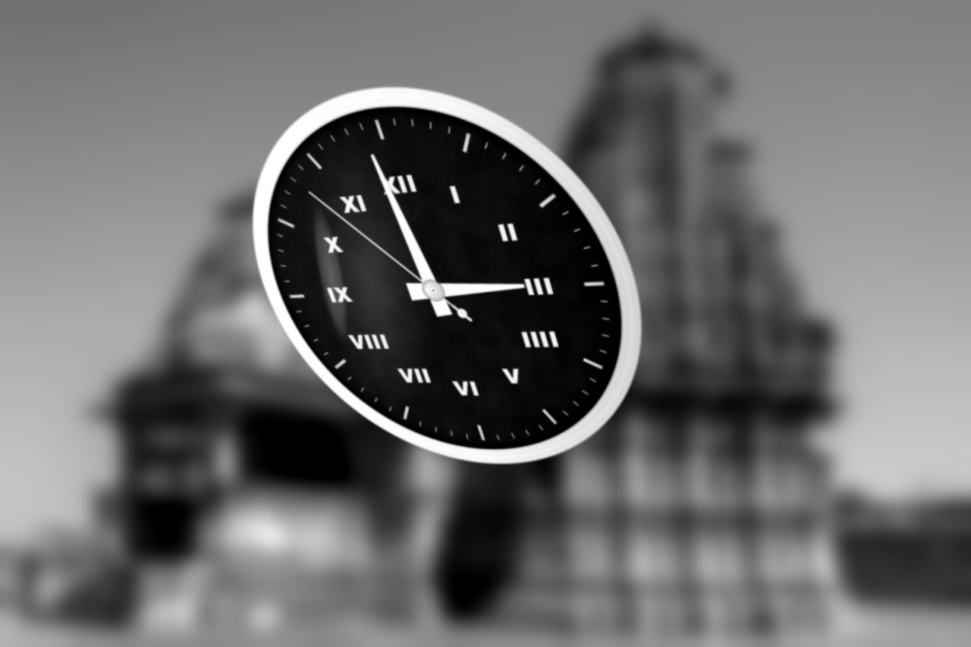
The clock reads 2h58m53s
